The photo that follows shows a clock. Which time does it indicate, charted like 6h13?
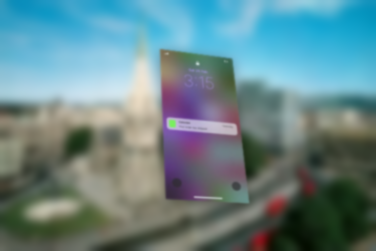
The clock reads 3h15
